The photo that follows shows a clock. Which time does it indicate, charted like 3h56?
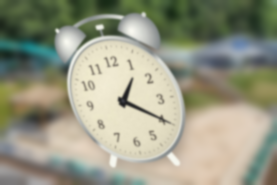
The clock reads 1h20
